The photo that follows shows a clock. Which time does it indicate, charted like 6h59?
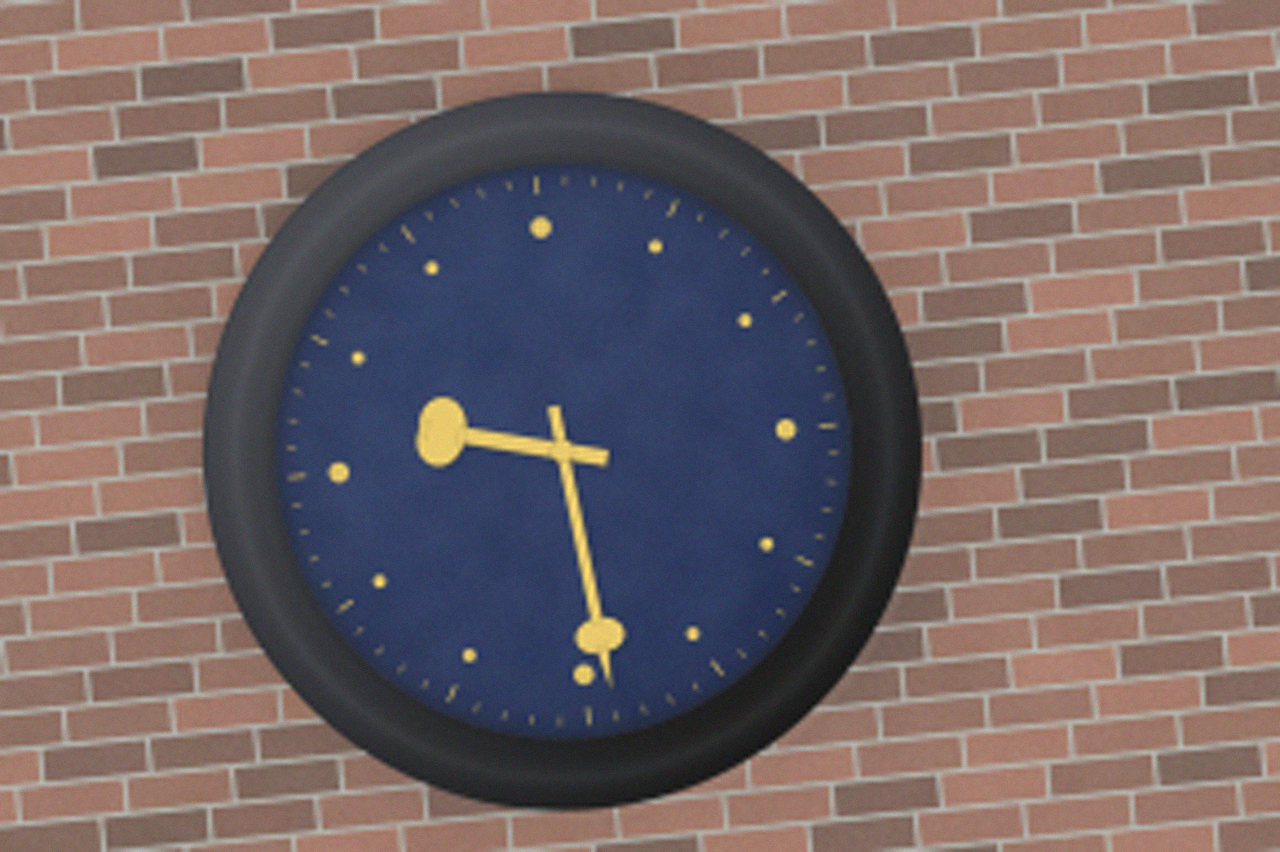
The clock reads 9h29
